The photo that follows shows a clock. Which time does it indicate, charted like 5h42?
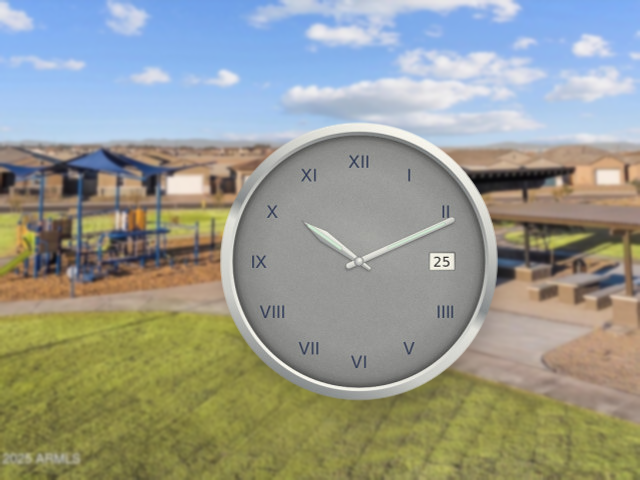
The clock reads 10h11
